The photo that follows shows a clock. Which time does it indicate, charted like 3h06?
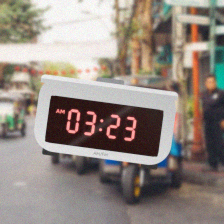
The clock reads 3h23
